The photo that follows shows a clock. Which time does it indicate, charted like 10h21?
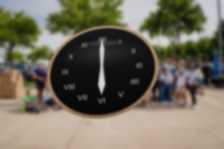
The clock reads 6h00
